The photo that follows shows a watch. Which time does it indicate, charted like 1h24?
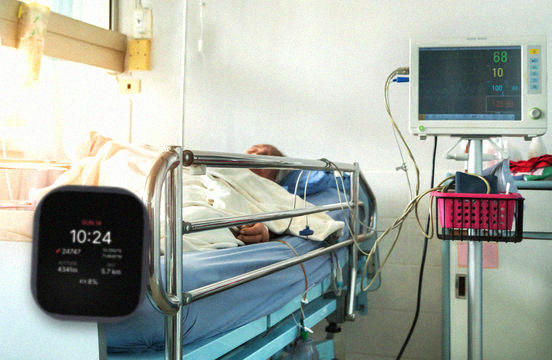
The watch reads 10h24
